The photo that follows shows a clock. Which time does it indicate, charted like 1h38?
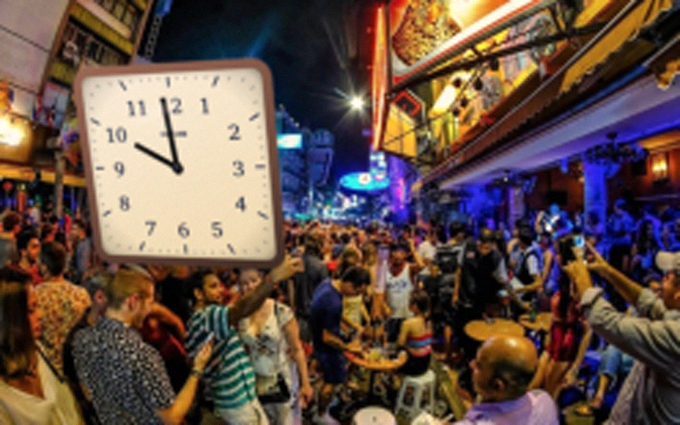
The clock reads 9h59
